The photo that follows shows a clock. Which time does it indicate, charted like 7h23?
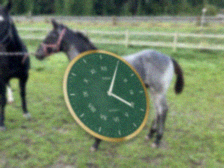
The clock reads 4h05
